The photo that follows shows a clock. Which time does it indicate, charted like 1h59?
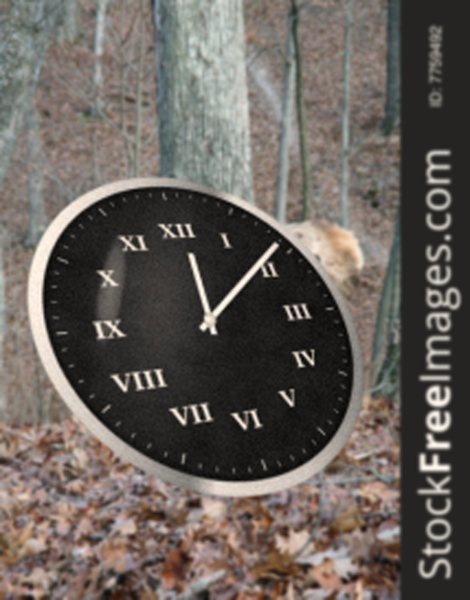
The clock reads 12h09
